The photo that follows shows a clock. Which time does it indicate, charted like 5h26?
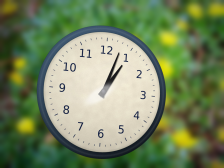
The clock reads 1h03
